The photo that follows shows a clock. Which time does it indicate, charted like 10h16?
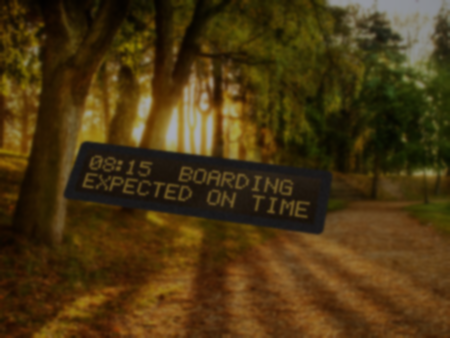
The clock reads 8h15
